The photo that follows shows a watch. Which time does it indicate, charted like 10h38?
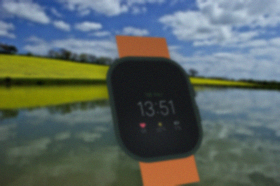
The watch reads 13h51
